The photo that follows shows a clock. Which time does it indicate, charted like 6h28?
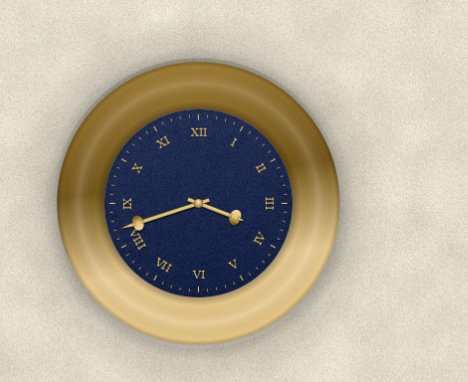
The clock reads 3h42
